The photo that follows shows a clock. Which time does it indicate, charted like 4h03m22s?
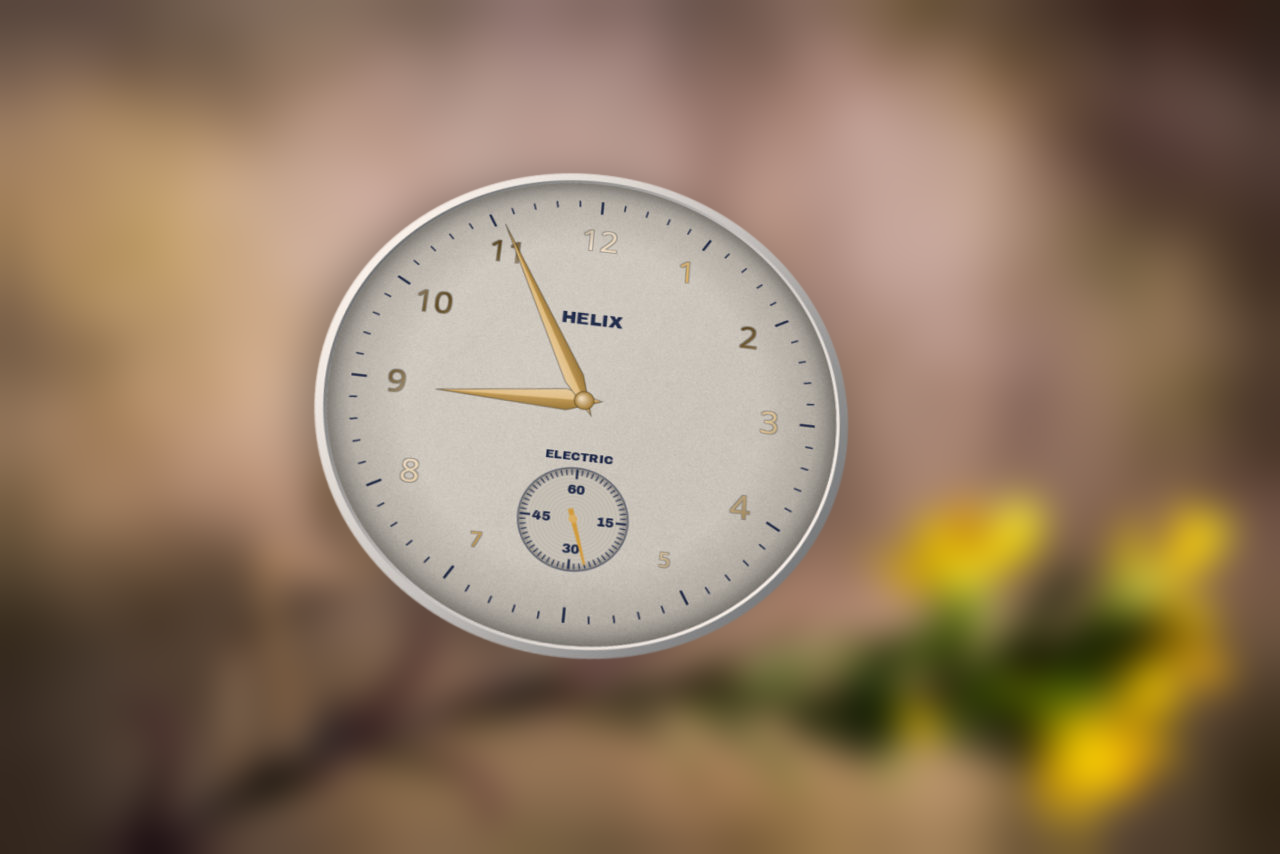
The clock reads 8h55m27s
